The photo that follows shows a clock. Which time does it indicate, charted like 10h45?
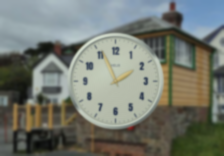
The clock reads 1h56
